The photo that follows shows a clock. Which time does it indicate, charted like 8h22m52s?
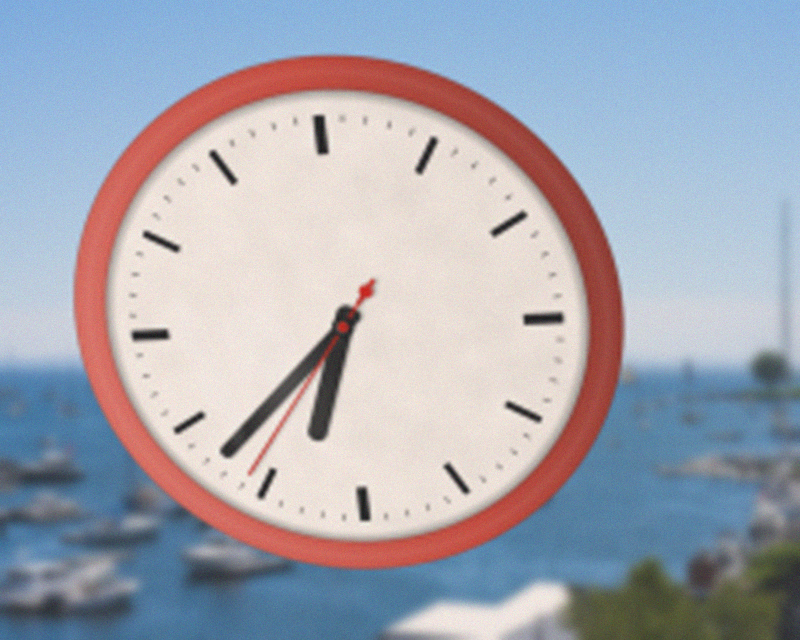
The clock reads 6h37m36s
